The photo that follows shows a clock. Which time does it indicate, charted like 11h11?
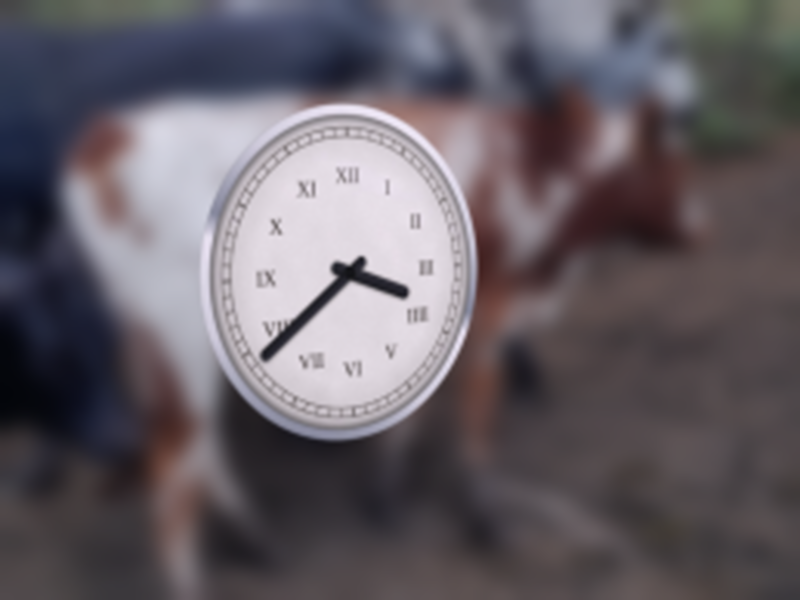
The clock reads 3h39
